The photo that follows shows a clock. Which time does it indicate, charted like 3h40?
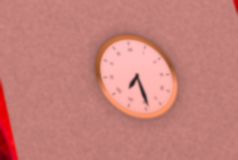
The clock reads 7h29
